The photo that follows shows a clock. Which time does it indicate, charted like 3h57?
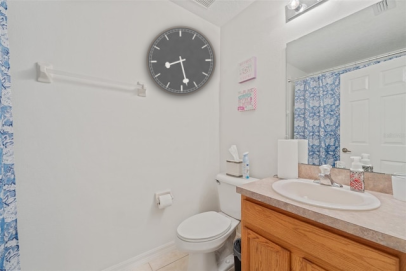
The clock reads 8h28
